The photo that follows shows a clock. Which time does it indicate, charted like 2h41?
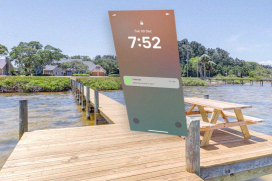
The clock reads 7h52
